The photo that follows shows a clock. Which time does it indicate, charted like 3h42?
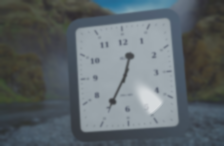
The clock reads 12h35
